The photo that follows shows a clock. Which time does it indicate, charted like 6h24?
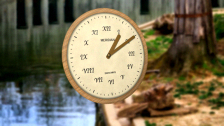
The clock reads 1h10
